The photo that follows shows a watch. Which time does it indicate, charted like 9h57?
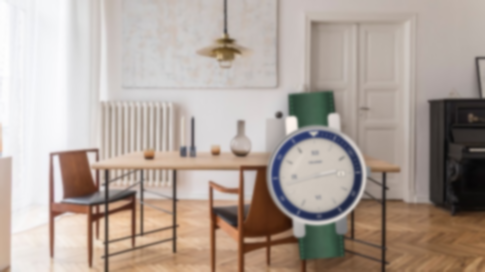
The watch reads 2h43
